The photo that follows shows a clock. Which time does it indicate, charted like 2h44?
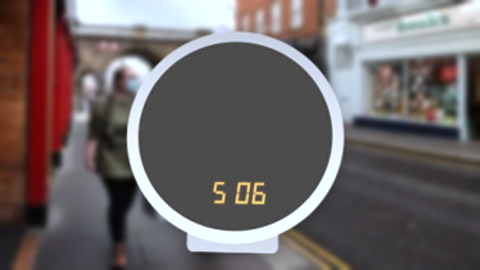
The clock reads 5h06
